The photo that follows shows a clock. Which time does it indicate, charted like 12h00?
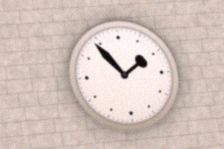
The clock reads 1h54
